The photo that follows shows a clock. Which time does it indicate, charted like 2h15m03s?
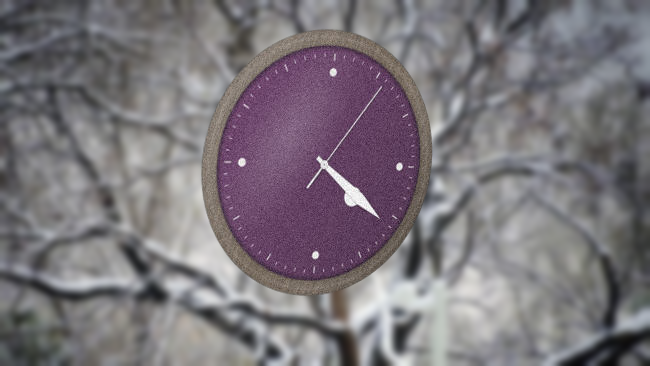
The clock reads 4h21m06s
